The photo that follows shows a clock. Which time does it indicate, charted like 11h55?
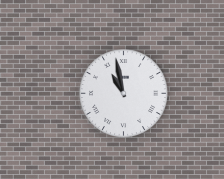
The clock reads 10h58
